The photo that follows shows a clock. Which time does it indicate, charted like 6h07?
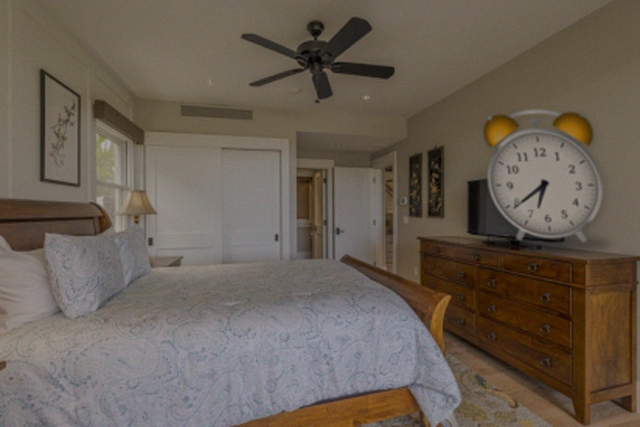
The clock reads 6h39
